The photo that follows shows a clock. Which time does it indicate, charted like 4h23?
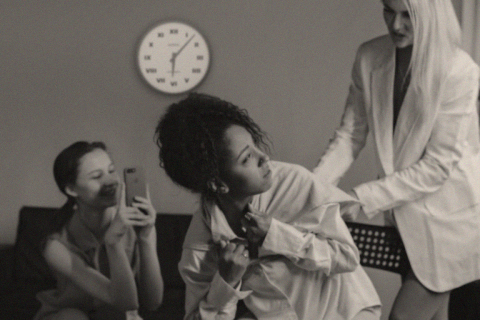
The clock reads 6h07
